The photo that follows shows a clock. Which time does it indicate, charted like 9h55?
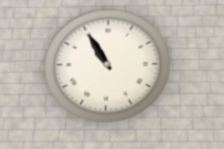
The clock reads 10h55
